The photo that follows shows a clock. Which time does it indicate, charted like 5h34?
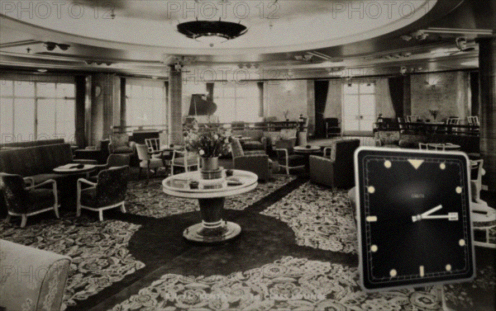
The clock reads 2h15
